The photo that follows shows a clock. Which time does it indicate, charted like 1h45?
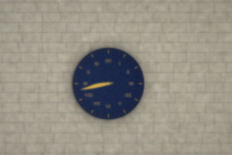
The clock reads 8h43
